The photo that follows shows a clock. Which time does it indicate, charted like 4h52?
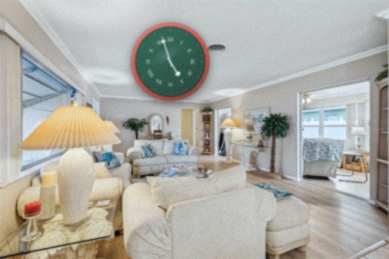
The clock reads 4h57
